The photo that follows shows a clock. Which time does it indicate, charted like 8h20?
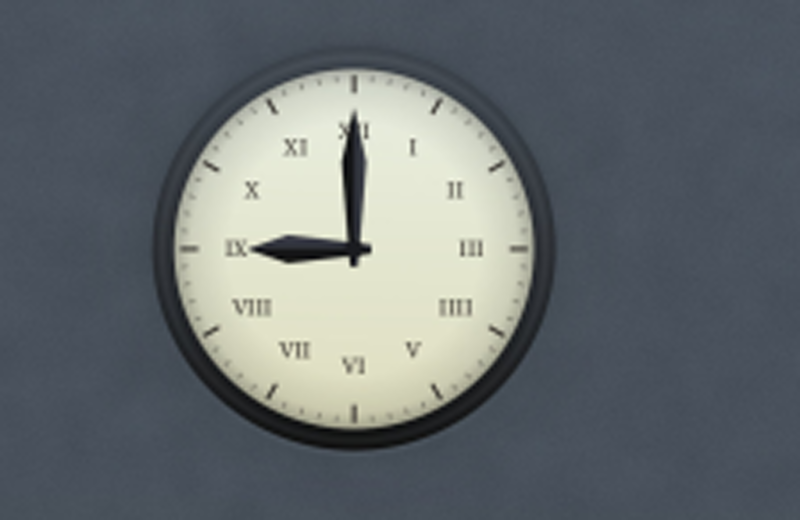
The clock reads 9h00
